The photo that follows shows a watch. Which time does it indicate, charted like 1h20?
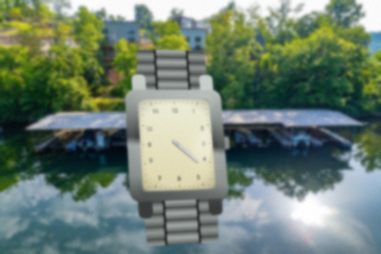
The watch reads 4h22
